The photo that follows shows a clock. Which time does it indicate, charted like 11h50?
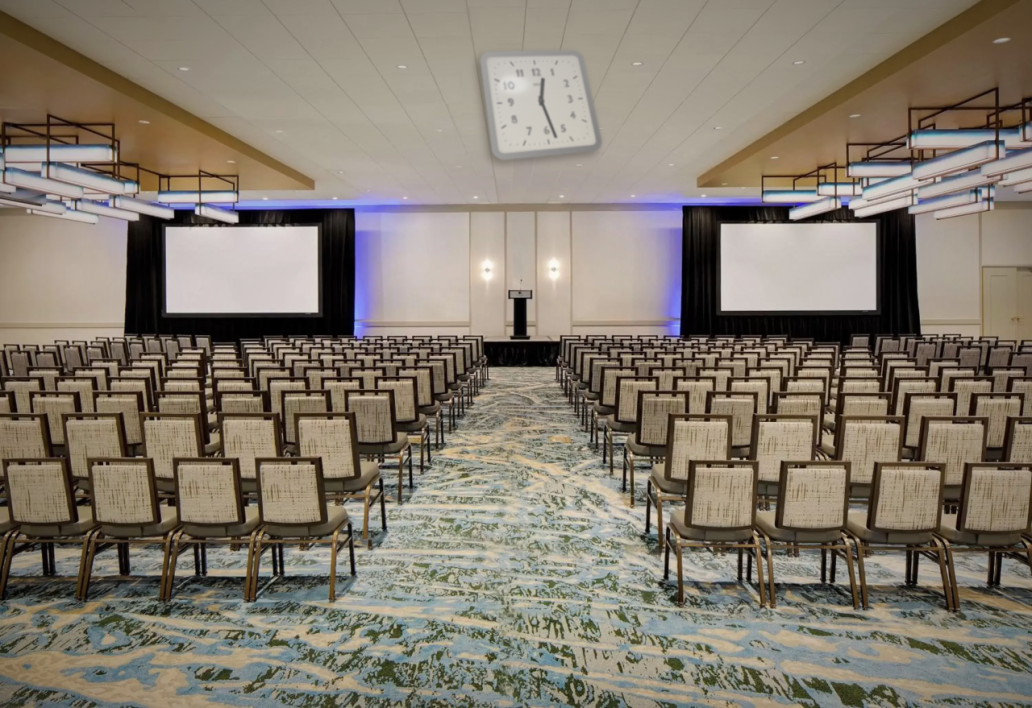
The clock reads 12h28
